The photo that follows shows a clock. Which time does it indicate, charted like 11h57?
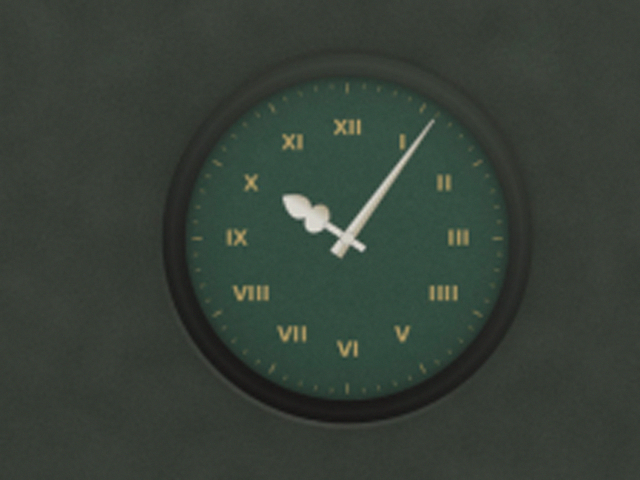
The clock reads 10h06
